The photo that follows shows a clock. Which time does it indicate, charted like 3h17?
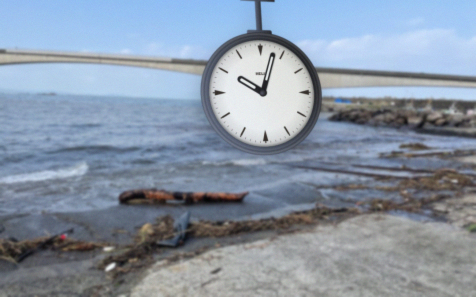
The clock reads 10h03
